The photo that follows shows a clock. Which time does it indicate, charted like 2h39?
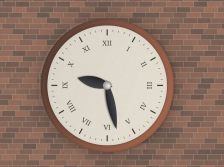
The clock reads 9h28
